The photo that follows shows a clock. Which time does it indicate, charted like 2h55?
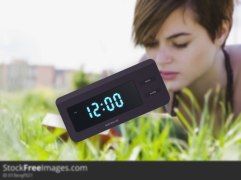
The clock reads 12h00
